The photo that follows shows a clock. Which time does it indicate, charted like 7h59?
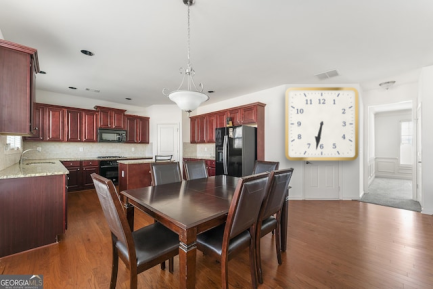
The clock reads 6h32
